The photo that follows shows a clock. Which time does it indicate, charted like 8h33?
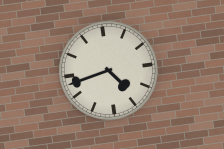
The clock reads 4h43
